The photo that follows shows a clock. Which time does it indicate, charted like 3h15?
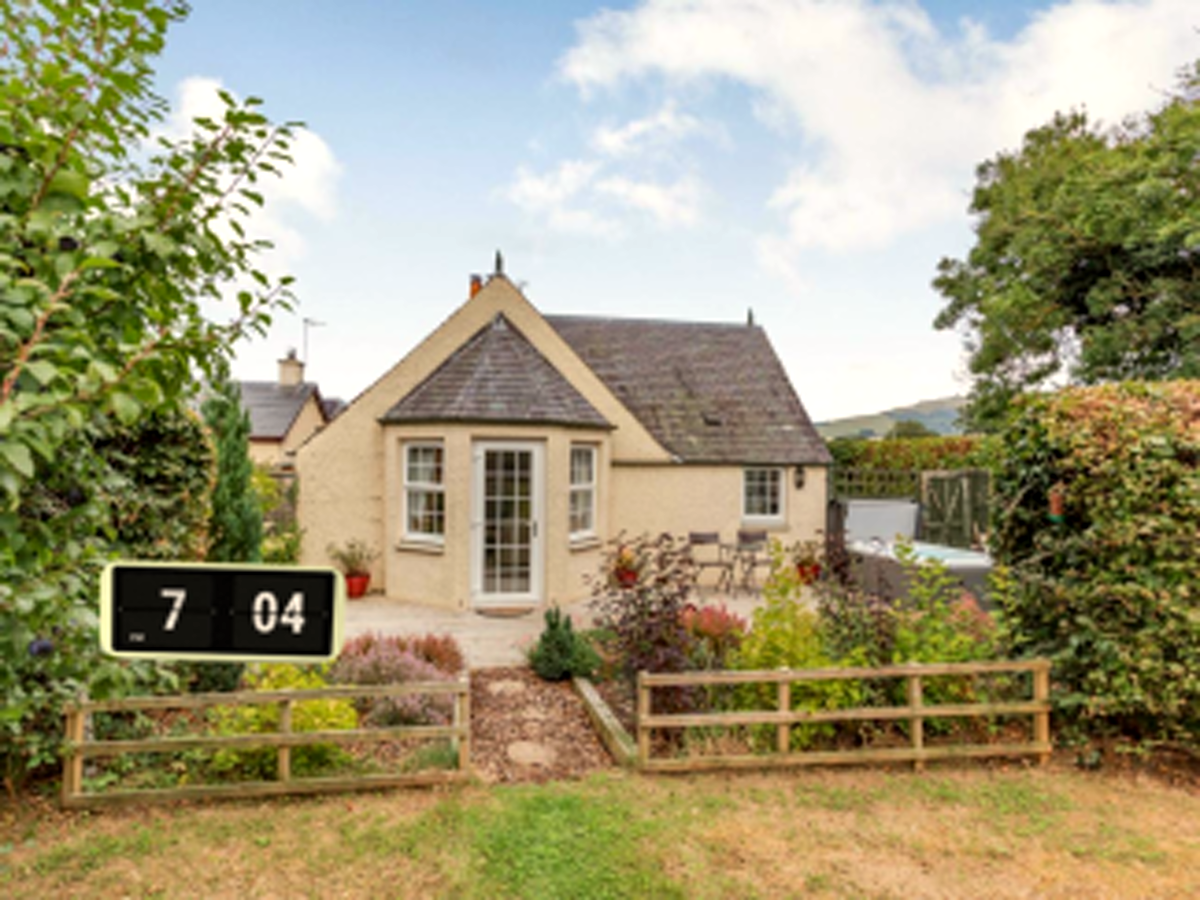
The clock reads 7h04
